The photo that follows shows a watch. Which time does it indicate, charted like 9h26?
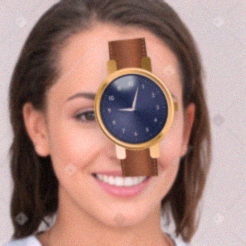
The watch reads 9h03
